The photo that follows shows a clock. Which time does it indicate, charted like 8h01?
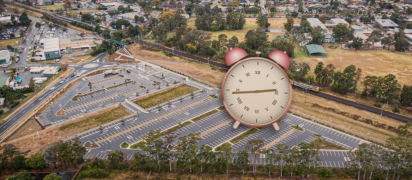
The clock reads 2h44
